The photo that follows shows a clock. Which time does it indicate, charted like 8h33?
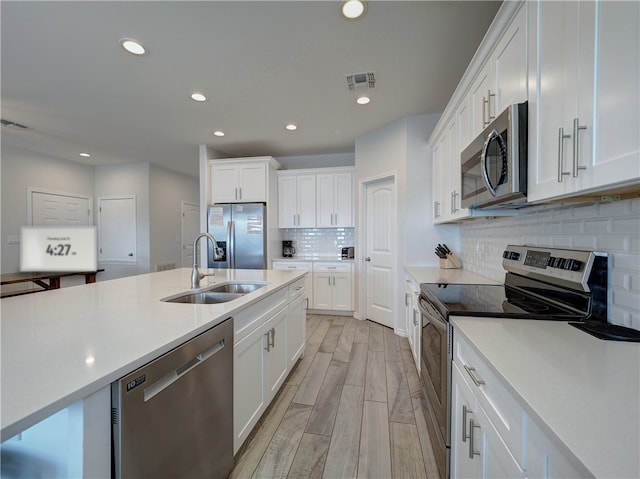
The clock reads 4h27
